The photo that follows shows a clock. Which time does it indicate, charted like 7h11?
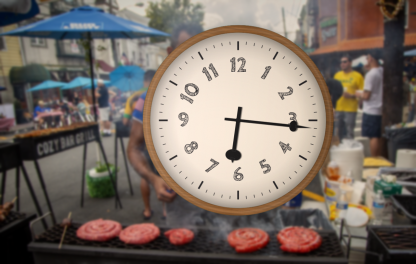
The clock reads 6h16
